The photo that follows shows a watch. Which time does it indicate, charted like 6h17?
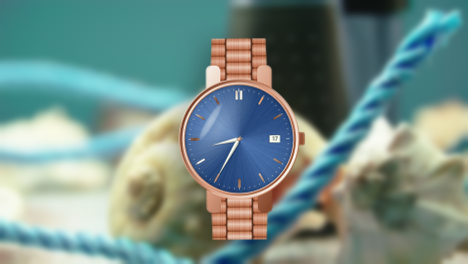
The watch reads 8h35
